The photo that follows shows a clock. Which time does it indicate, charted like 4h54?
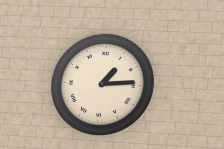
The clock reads 1h14
